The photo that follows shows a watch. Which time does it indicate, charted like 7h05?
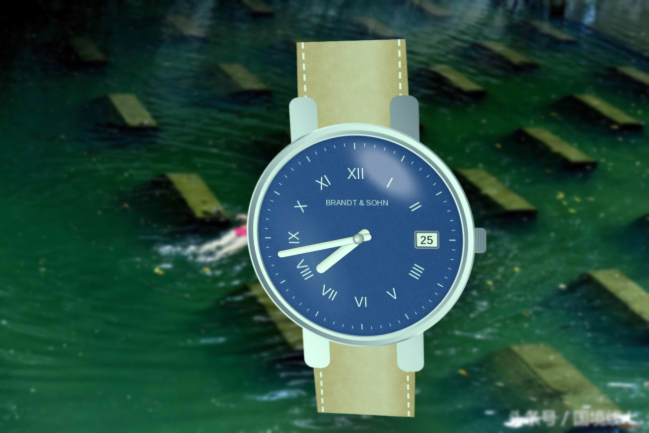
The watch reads 7h43
